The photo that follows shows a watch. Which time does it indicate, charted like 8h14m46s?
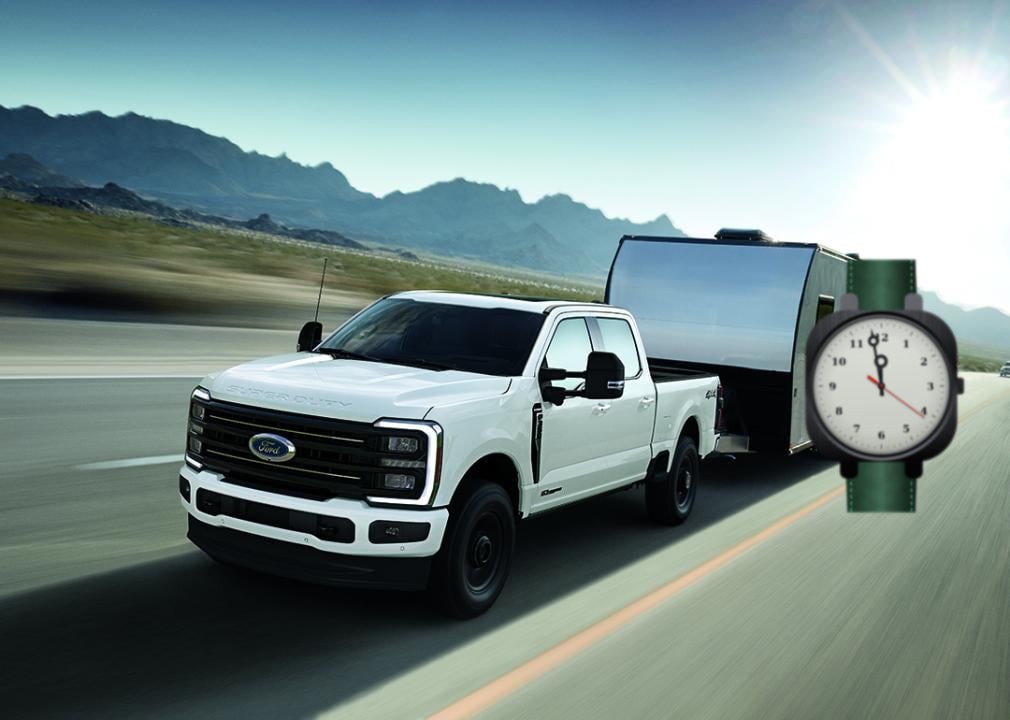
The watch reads 11h58m21s
